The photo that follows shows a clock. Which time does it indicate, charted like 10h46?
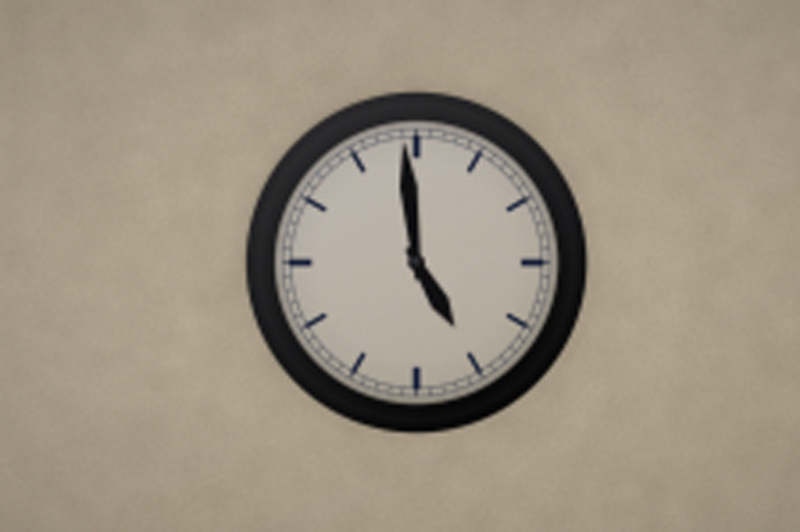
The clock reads 4h59
